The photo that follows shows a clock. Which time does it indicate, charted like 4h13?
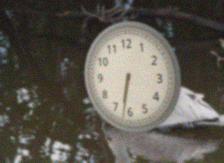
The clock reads 6h32
